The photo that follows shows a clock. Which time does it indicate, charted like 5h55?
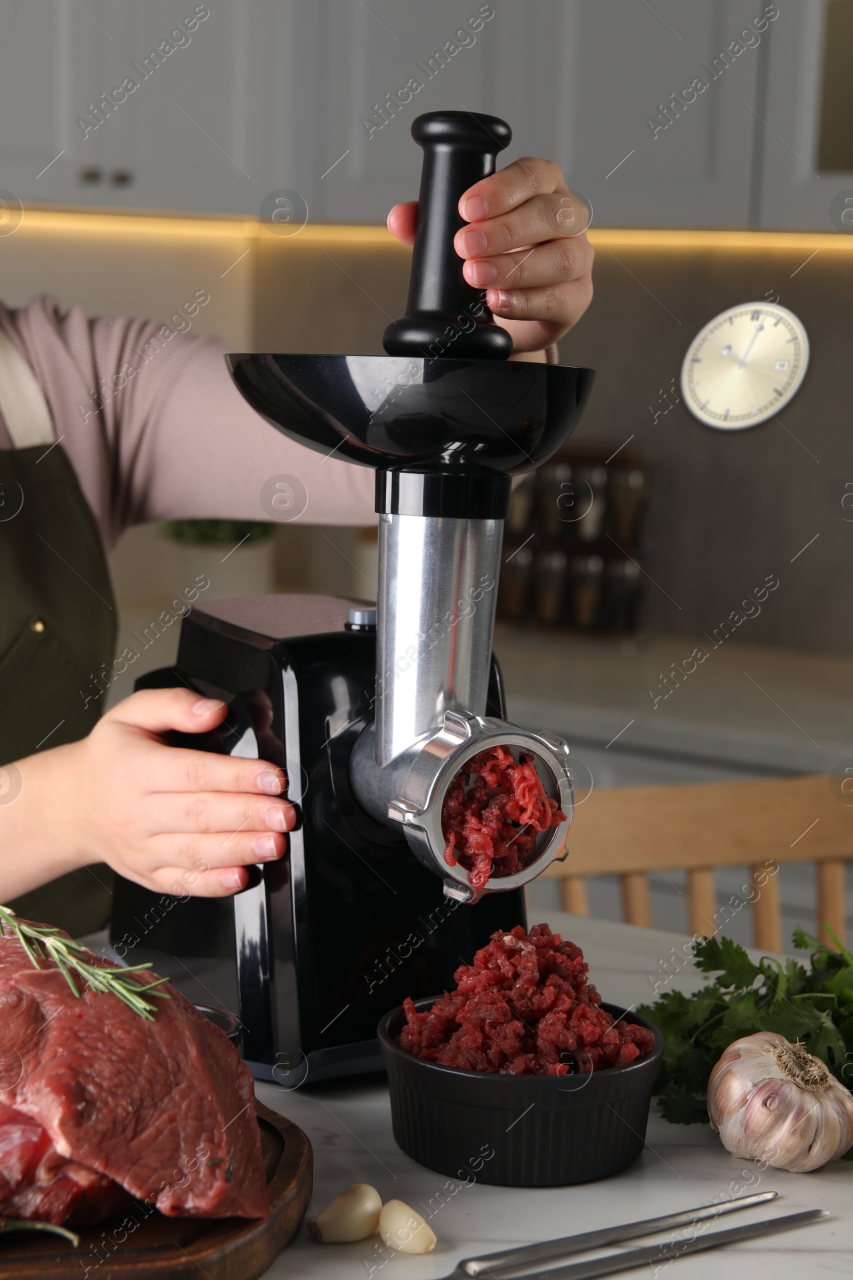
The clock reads 10h02
